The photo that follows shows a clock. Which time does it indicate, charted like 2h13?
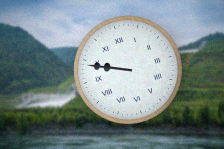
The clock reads 9h49
